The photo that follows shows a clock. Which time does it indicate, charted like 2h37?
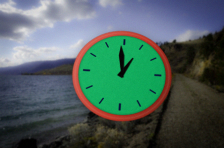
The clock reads 12h59
